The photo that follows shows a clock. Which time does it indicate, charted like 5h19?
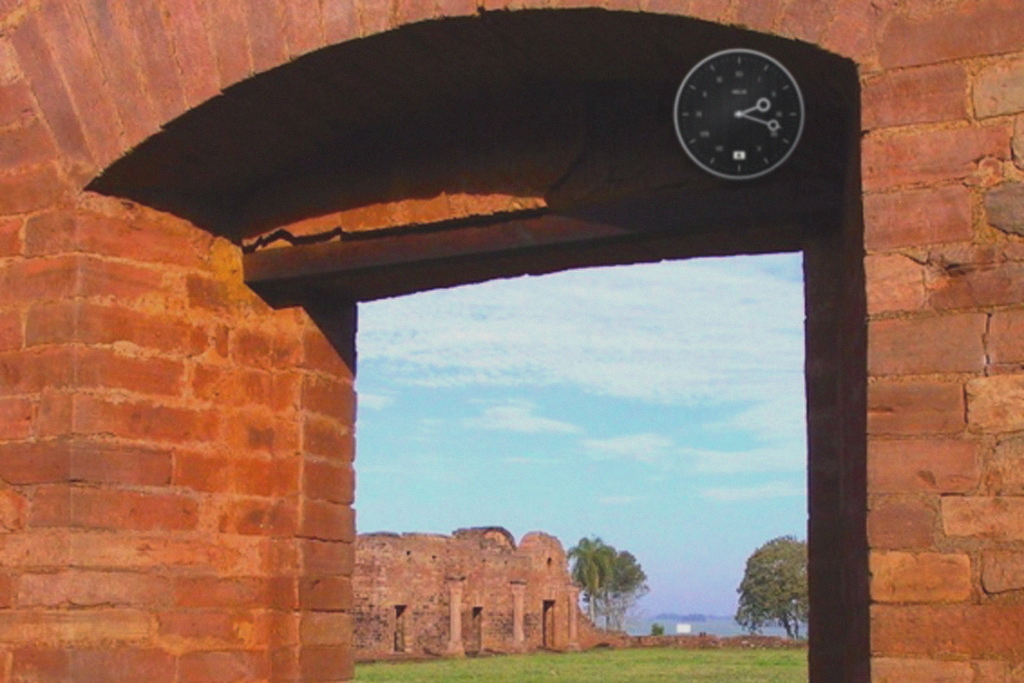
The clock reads 2h18
